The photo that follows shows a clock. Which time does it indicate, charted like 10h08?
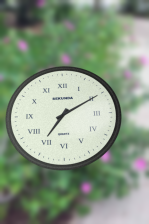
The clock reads 7h10
